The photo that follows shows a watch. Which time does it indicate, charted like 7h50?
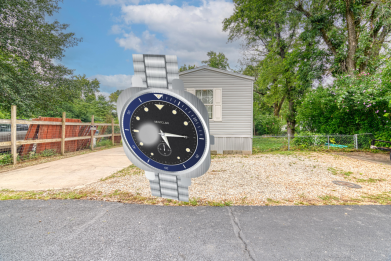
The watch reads 5h15
